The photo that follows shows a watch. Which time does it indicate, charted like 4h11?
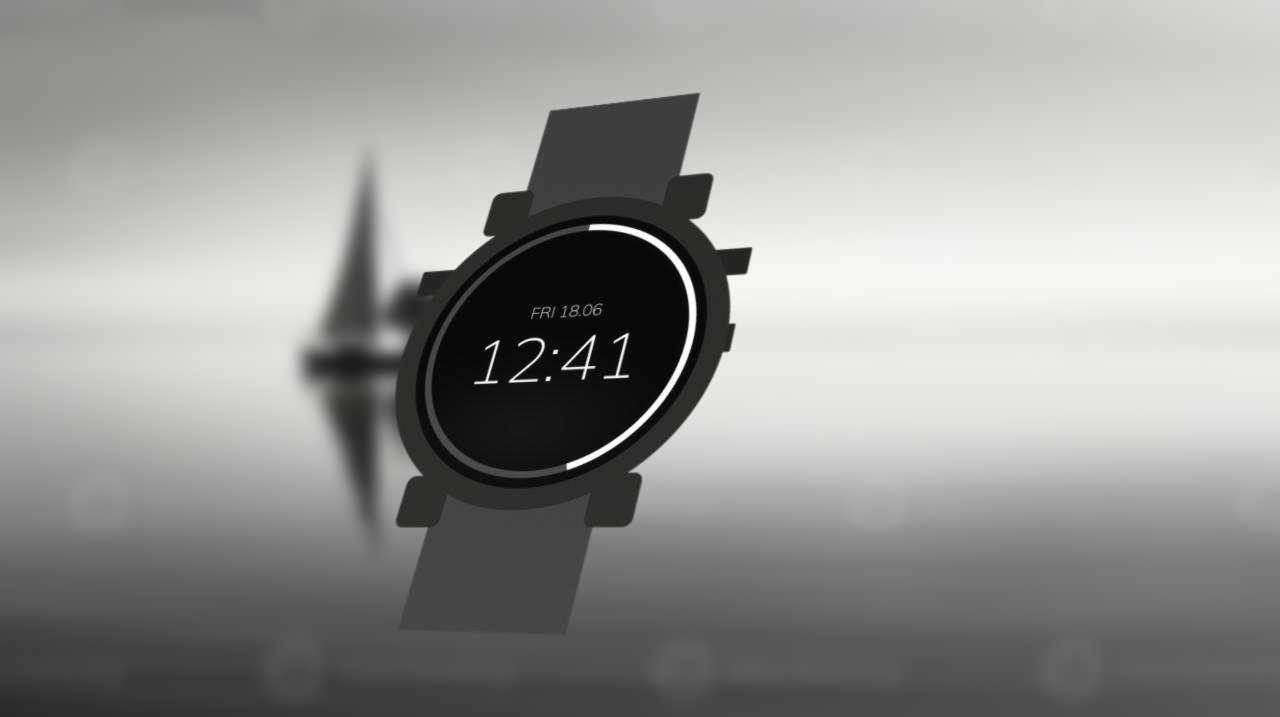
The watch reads 12h41
